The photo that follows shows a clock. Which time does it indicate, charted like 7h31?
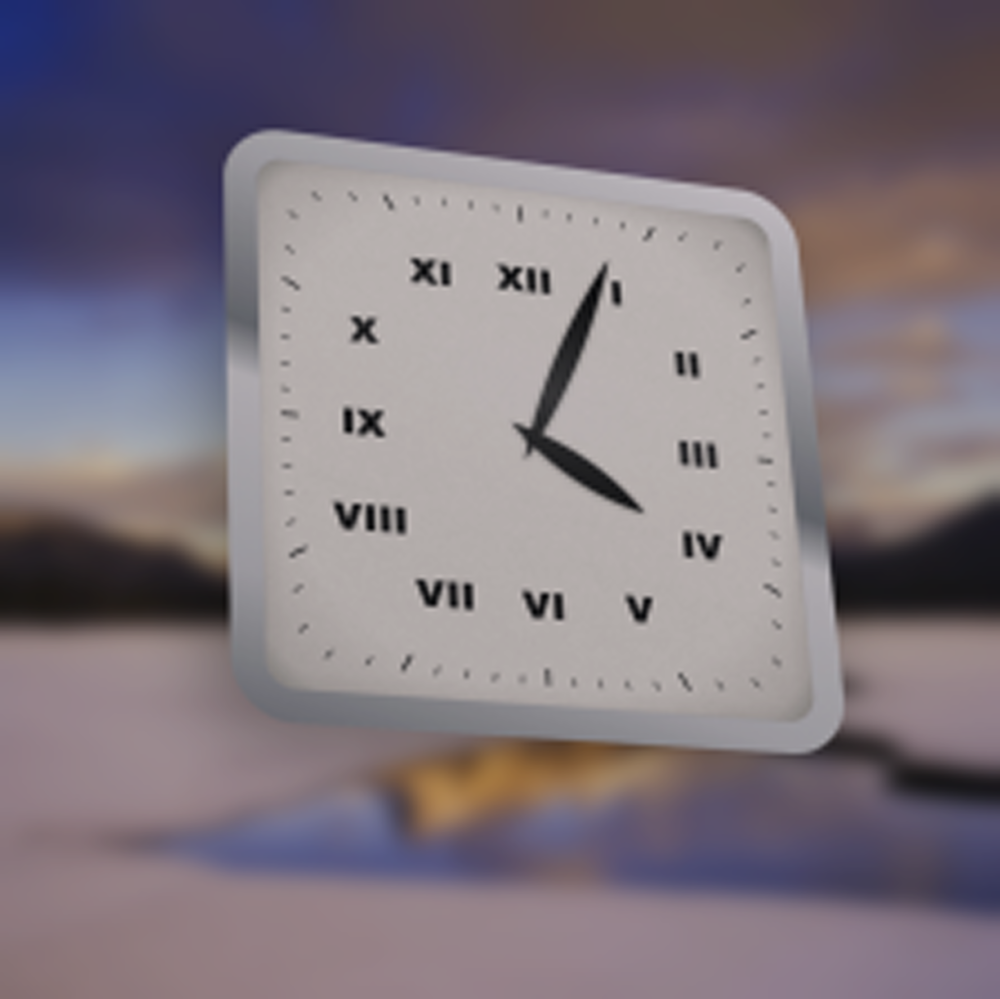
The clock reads 4h04
